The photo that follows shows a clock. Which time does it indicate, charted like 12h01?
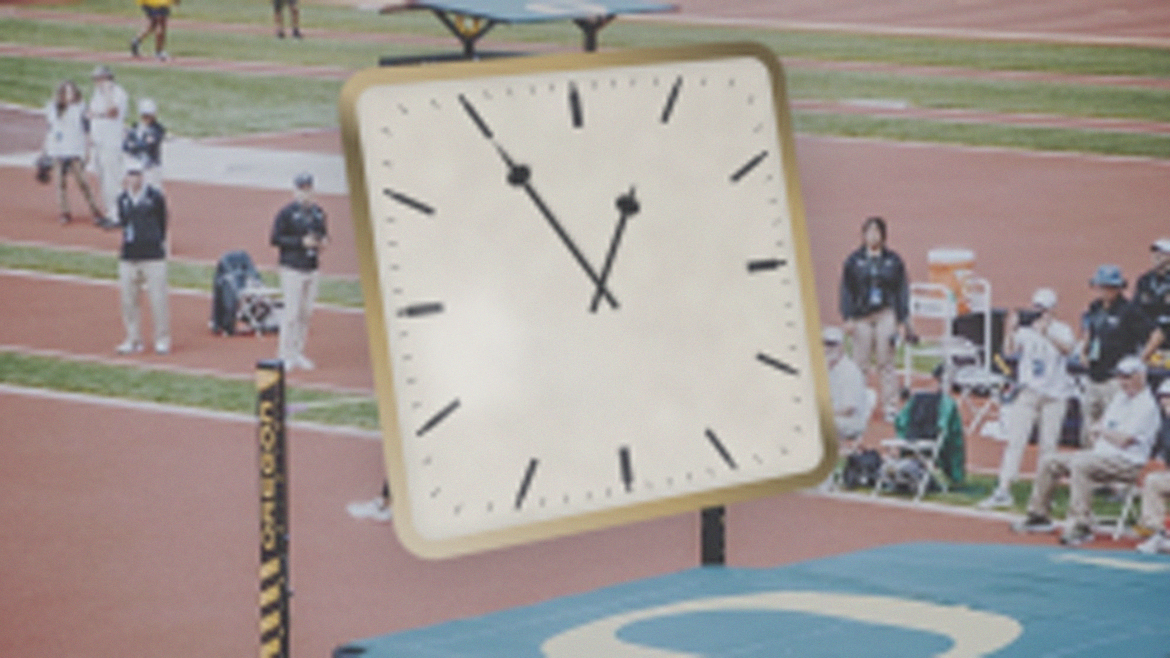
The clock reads 12h55
